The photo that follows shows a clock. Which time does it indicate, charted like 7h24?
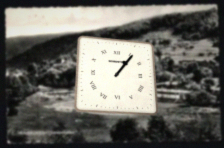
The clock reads 1h06
